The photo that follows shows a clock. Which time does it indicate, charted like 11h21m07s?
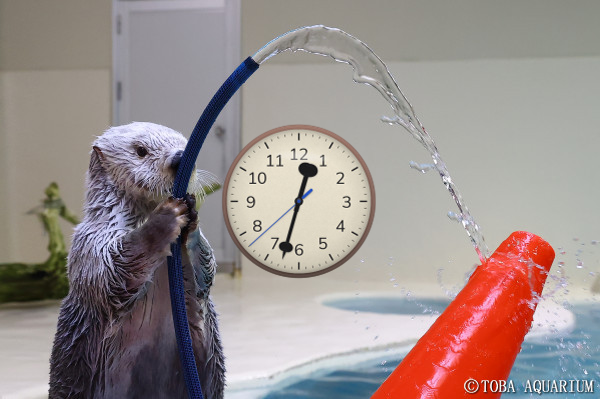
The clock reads 12h32m38s
